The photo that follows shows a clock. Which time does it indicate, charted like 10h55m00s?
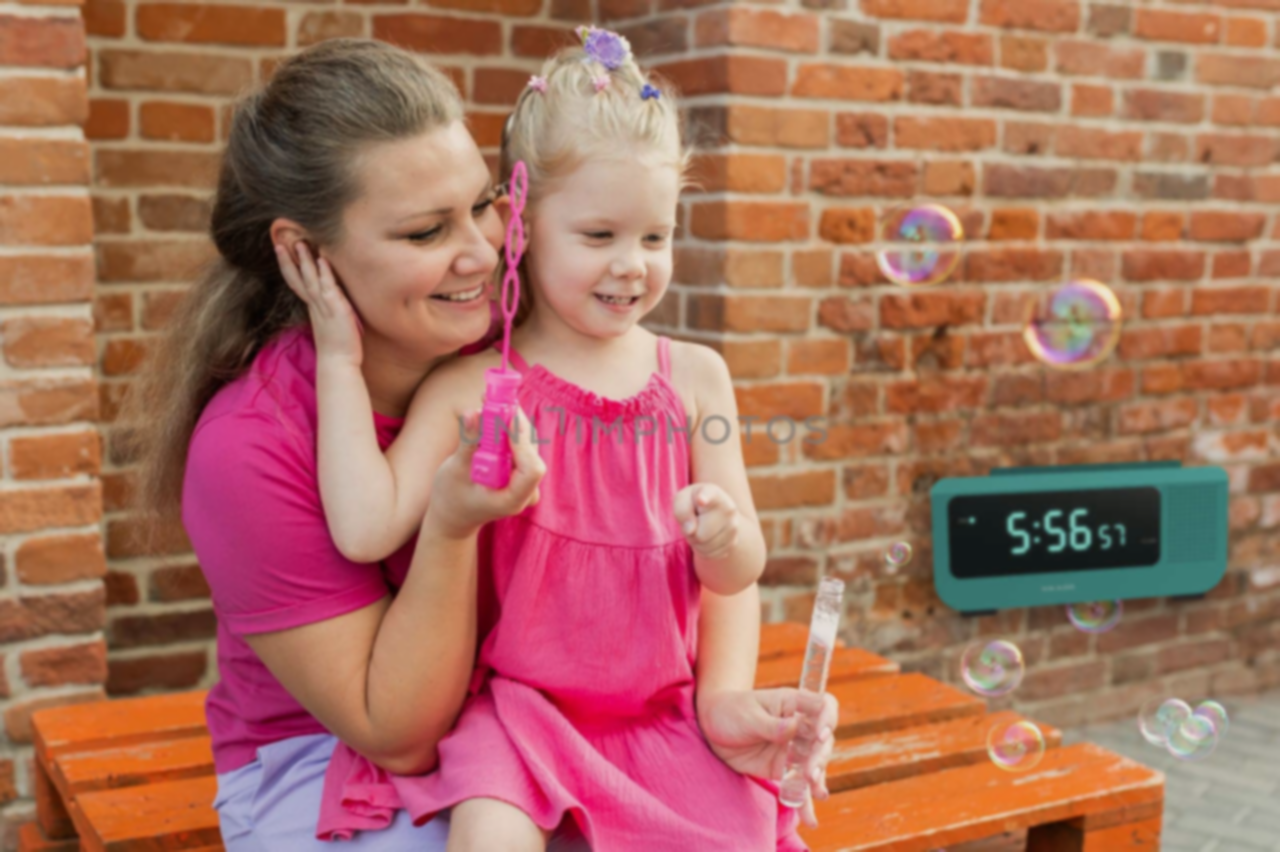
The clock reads 5h56m57s
